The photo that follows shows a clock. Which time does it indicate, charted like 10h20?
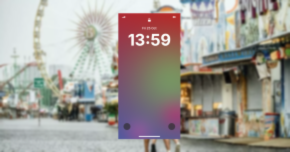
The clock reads 13h59
